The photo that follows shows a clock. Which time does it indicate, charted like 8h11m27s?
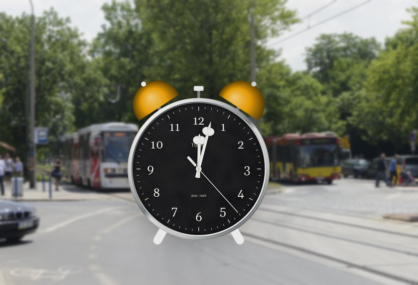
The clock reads 12h02m23s
